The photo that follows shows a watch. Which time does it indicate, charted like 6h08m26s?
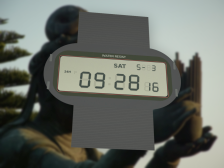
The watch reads 9h28m16s
